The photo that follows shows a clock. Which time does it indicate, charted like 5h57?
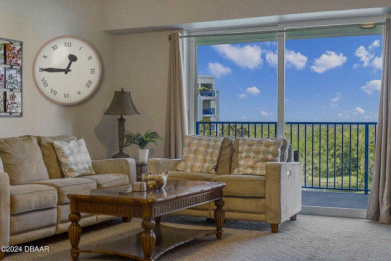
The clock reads 12h45
